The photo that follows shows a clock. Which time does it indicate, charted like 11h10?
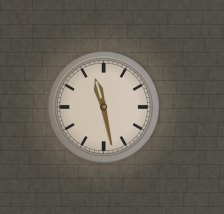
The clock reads 11h28
